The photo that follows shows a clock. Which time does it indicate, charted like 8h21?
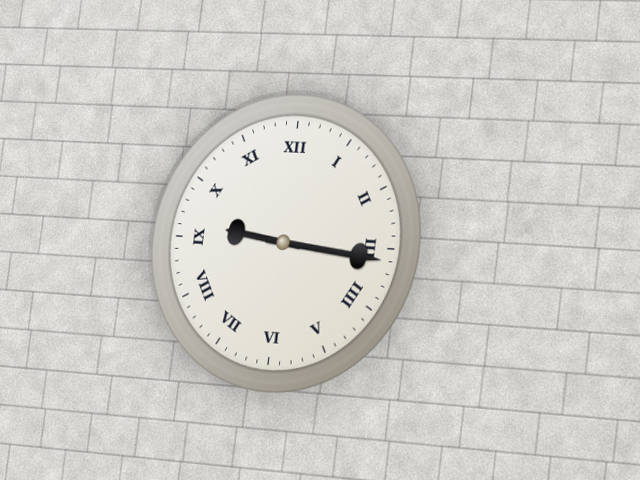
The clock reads 9h16
